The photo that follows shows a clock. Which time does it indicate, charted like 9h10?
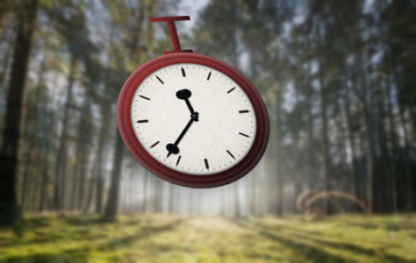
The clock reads 11h37
